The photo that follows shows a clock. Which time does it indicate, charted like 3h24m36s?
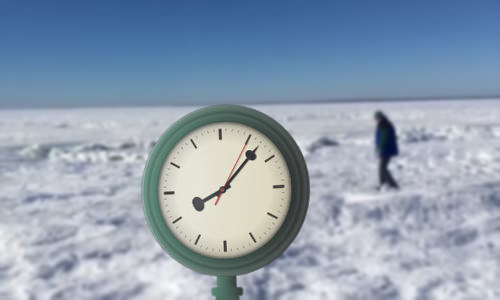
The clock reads 8h07m05s
